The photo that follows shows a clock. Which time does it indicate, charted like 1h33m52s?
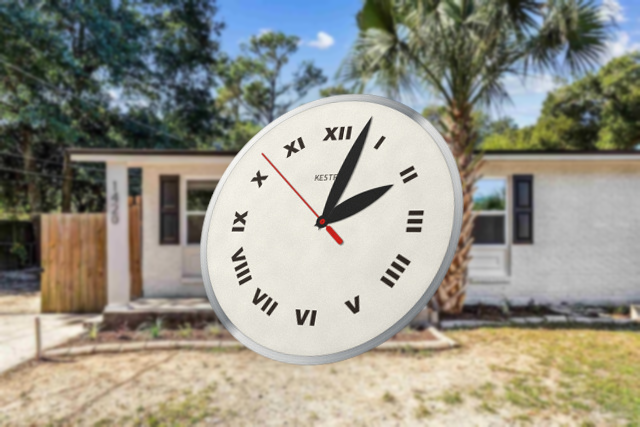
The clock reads 2h02m52s
